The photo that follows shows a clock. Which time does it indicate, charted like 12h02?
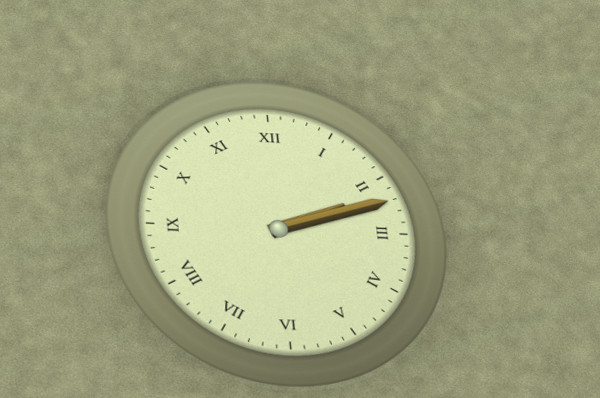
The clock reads 2h12
